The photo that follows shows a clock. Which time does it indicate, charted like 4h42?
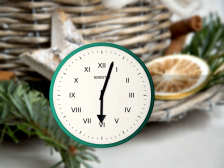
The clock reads 6h03
